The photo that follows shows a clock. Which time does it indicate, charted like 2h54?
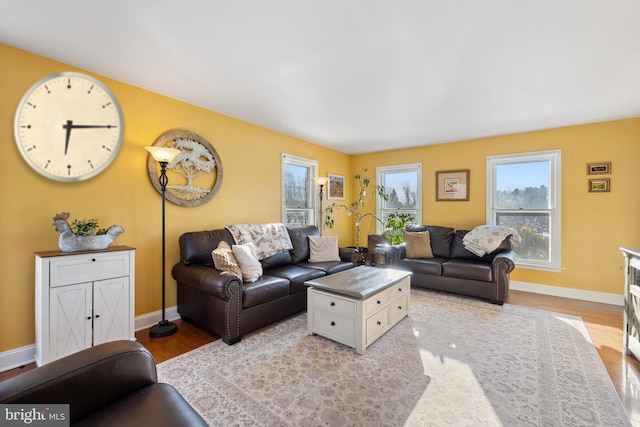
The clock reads 6h15
